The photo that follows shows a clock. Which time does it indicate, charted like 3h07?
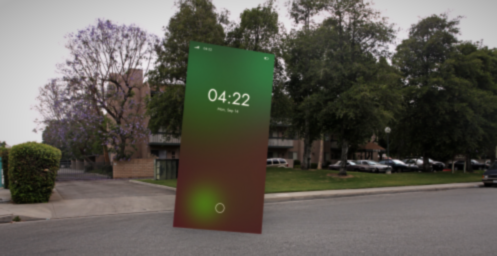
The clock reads 4h22
